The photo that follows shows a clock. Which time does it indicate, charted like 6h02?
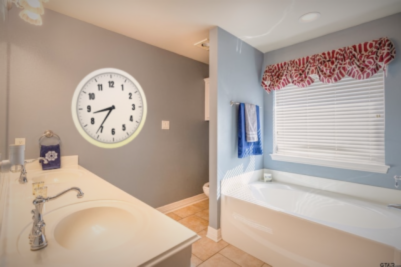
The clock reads 8h36
